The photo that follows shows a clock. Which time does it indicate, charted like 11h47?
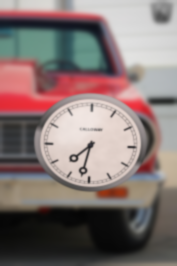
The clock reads 7h32
